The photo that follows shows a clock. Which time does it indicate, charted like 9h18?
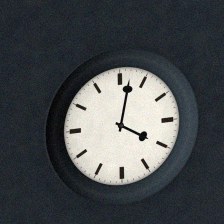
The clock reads 4h02
